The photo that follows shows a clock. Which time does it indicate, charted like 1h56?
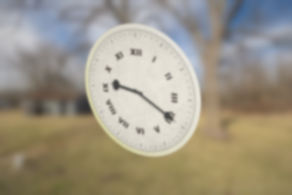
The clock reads 9h20
